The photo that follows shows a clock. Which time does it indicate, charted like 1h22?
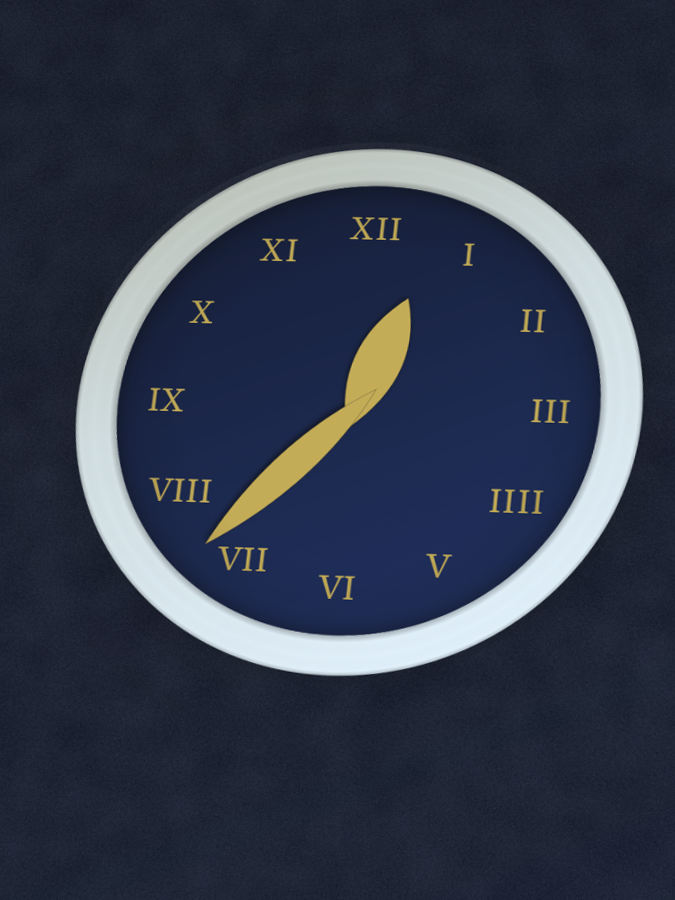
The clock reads 12h37
